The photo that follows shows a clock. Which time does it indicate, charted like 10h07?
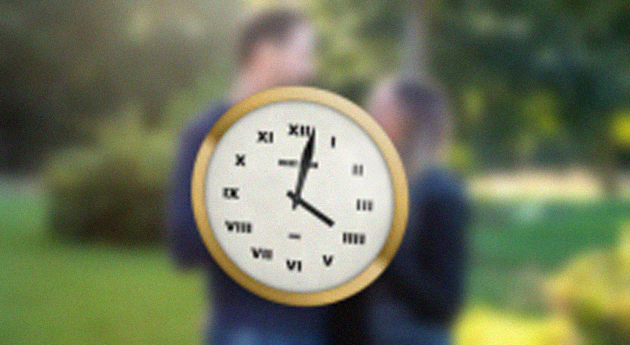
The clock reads 4h02
